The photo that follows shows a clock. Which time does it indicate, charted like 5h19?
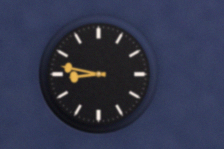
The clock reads 8h47
